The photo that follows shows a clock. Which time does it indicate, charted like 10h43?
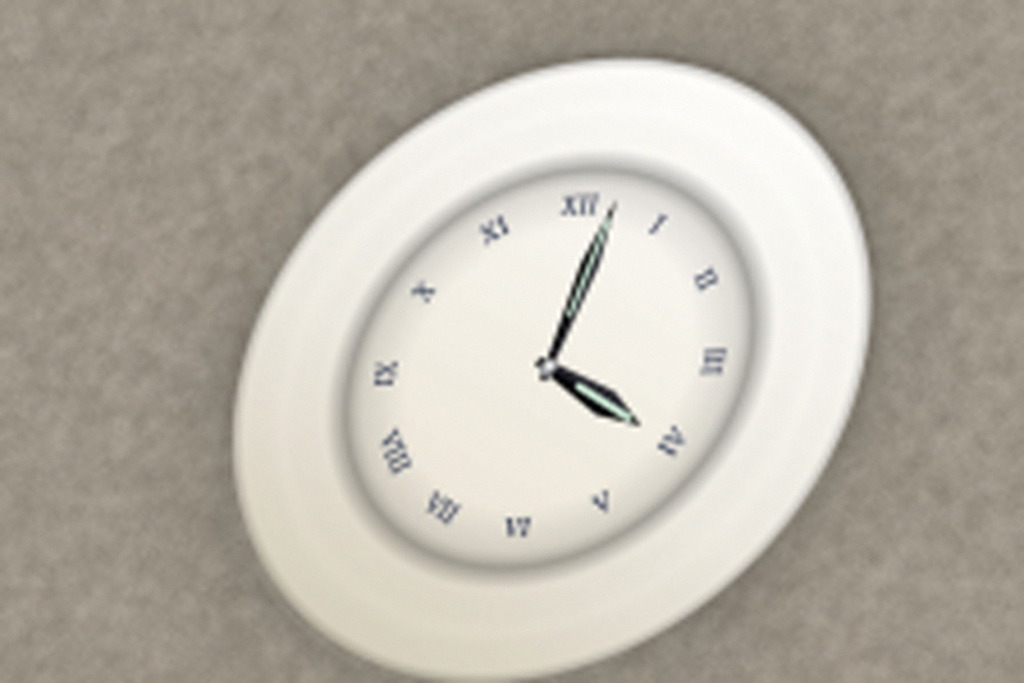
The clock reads 4h02
